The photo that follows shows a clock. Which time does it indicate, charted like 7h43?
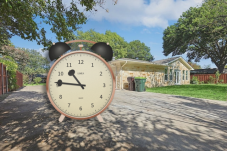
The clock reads 10h46
